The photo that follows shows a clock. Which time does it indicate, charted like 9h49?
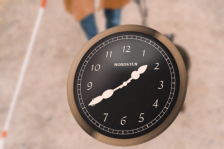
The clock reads 1h40
